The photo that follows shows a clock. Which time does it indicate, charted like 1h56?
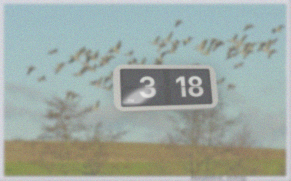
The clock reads 3h18
